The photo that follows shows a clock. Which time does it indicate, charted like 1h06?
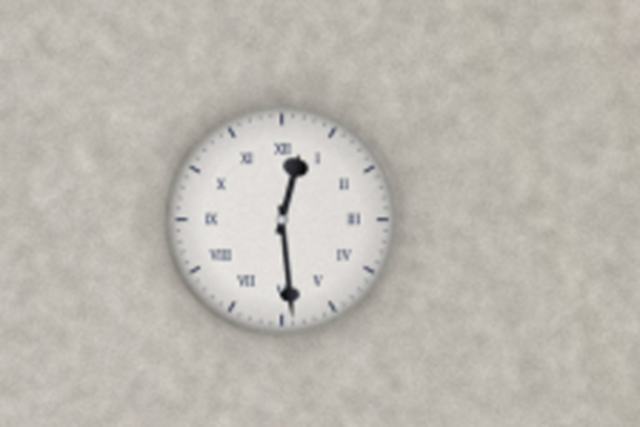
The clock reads 12h29
